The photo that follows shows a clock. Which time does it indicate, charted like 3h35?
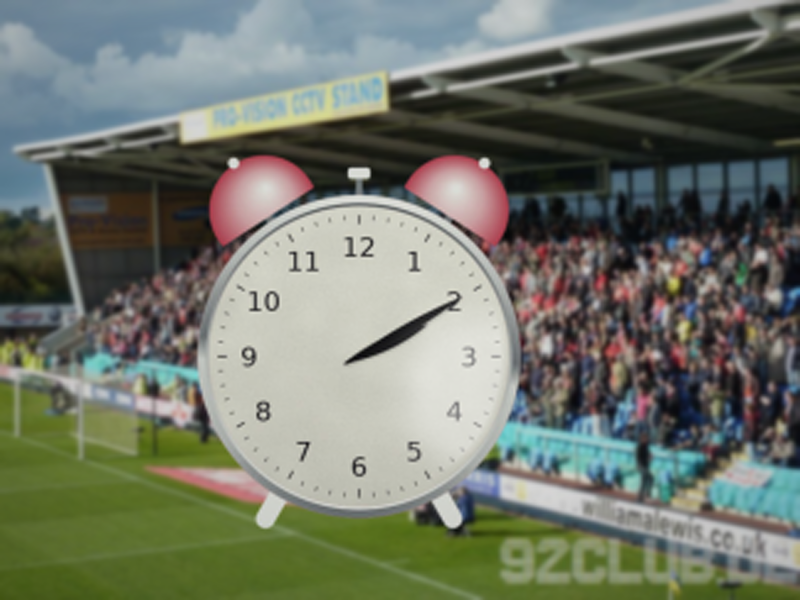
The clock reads 2h10
